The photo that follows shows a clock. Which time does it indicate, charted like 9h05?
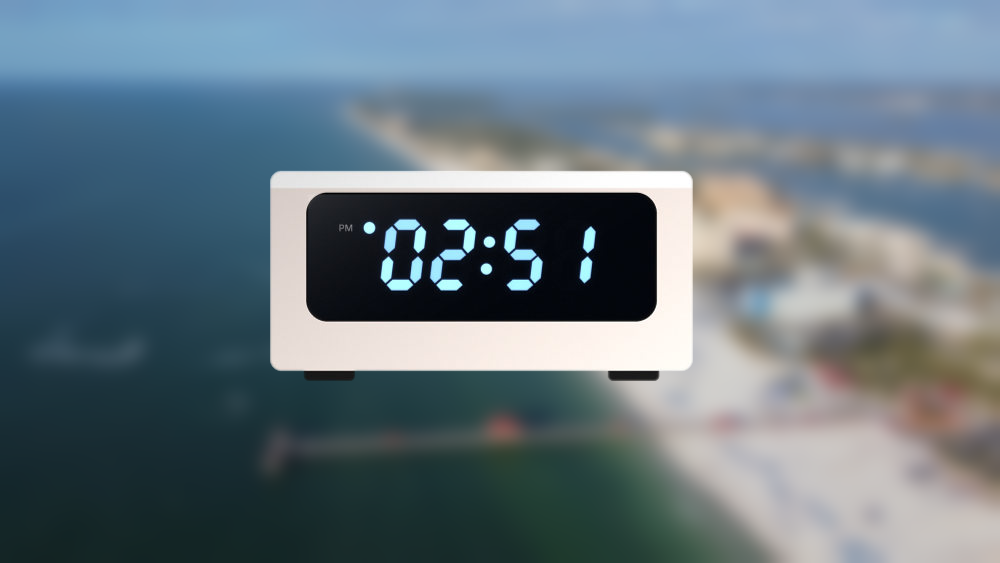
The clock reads 2h51
